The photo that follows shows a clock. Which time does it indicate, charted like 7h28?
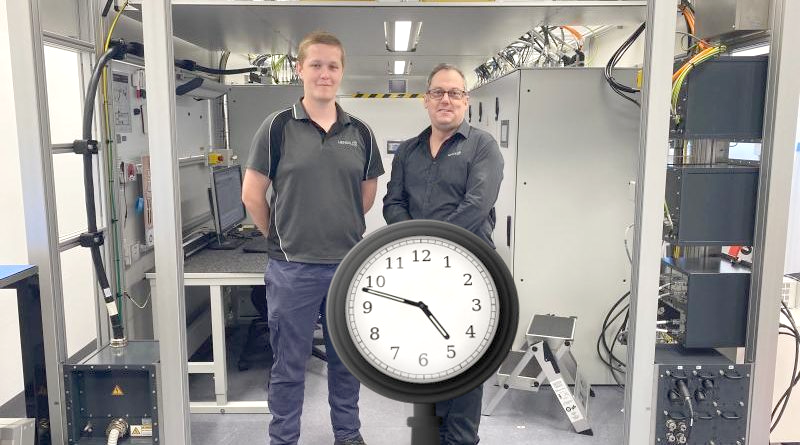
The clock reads 4h48
